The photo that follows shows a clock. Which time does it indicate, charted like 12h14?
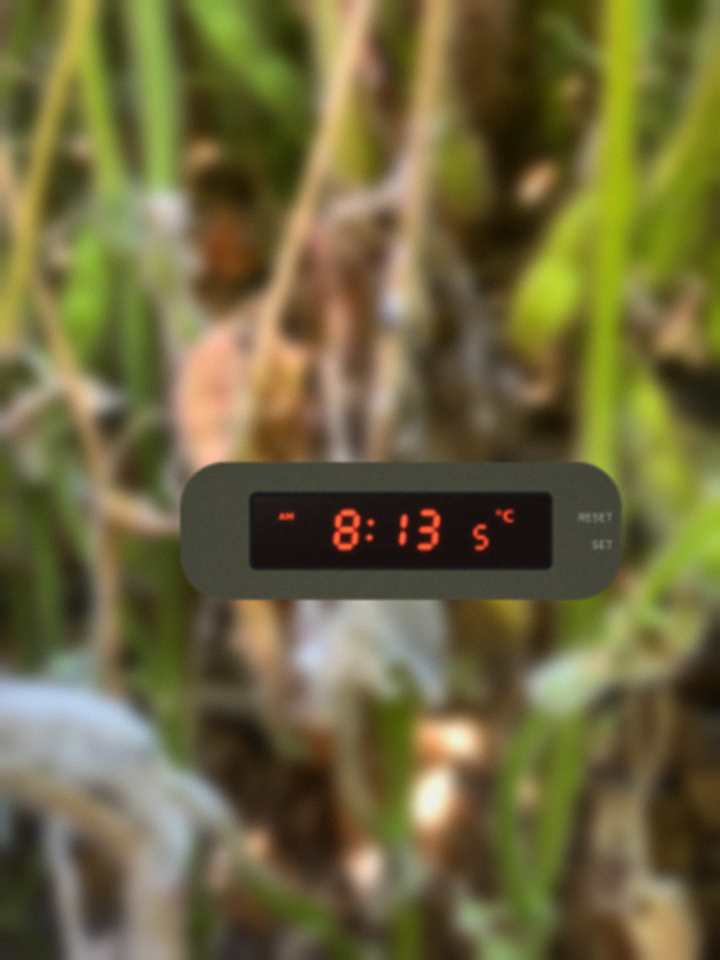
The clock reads 8h13
